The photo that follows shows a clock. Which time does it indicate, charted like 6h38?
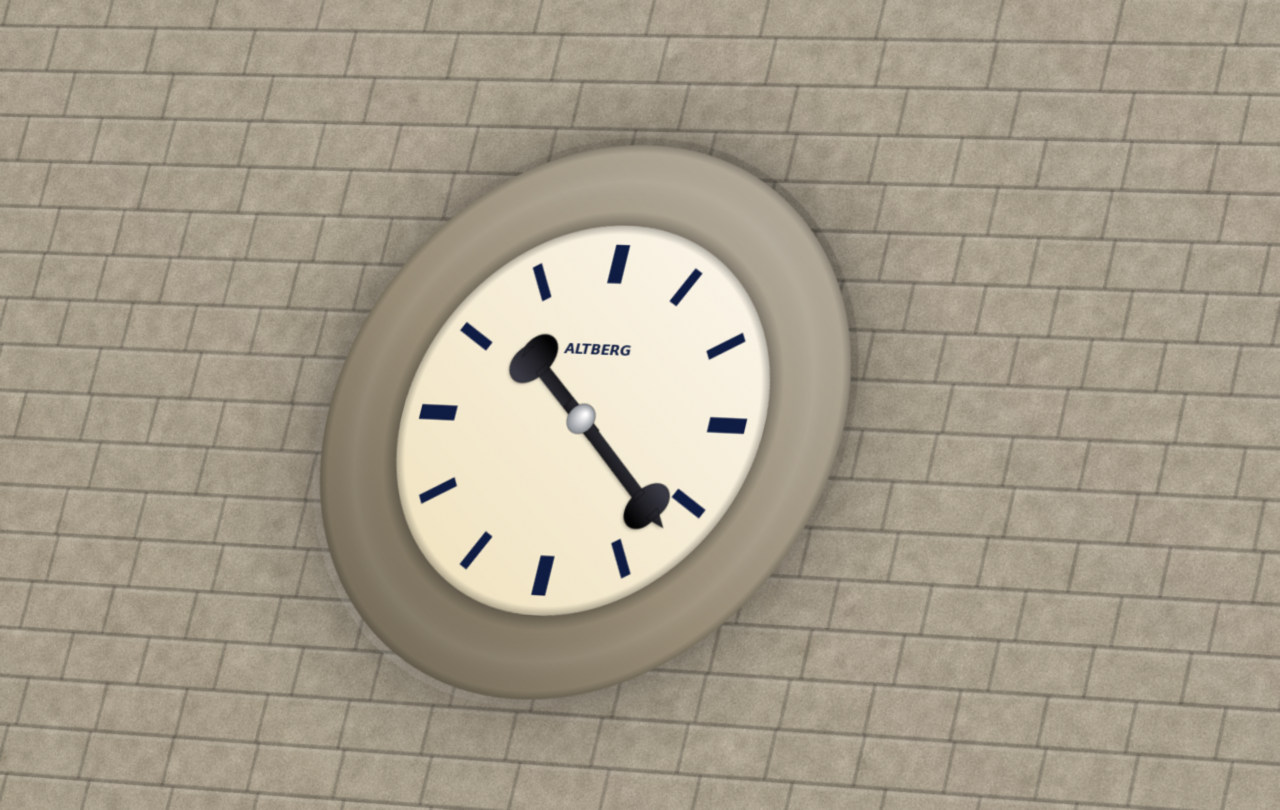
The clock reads 10h22
